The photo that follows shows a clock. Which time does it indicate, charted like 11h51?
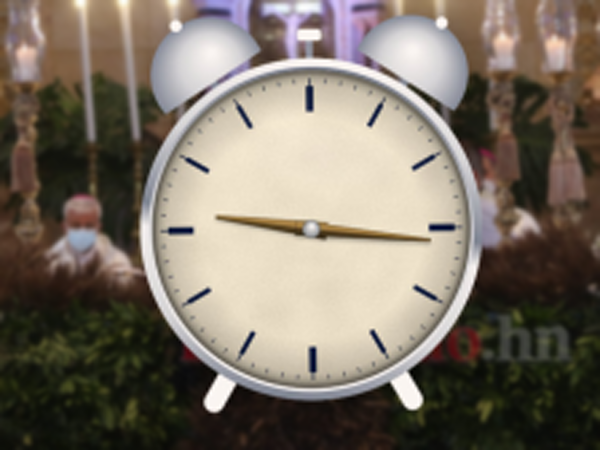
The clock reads 9h16
